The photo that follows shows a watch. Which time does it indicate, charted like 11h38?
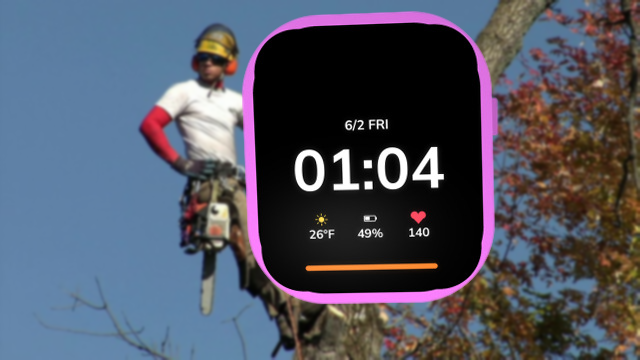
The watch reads 1h04
